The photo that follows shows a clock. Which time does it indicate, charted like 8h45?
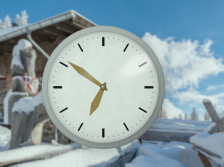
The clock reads 6h51
